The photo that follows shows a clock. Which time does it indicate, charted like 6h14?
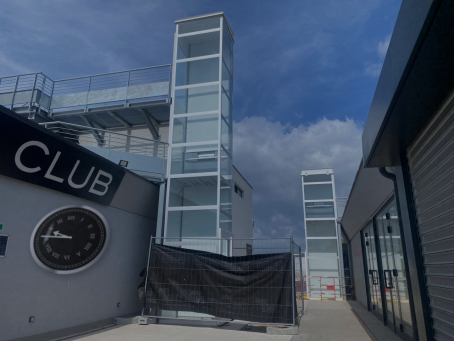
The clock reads 9h46
